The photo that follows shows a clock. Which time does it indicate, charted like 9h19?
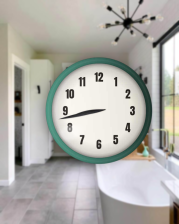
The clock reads 8h43
